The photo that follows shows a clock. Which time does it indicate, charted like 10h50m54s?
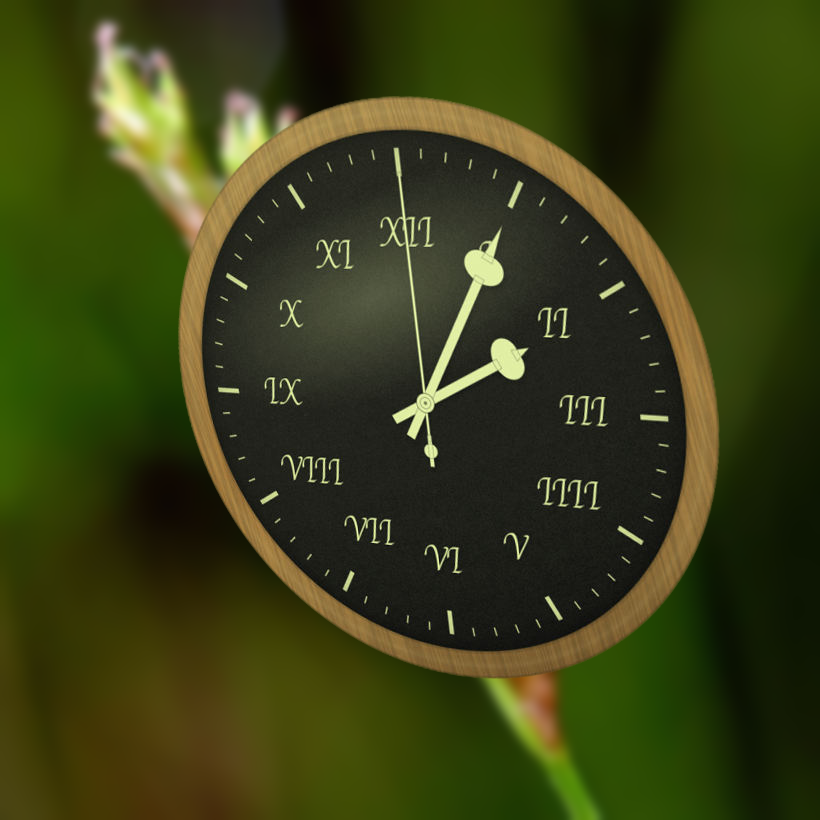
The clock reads 2h05m00s
